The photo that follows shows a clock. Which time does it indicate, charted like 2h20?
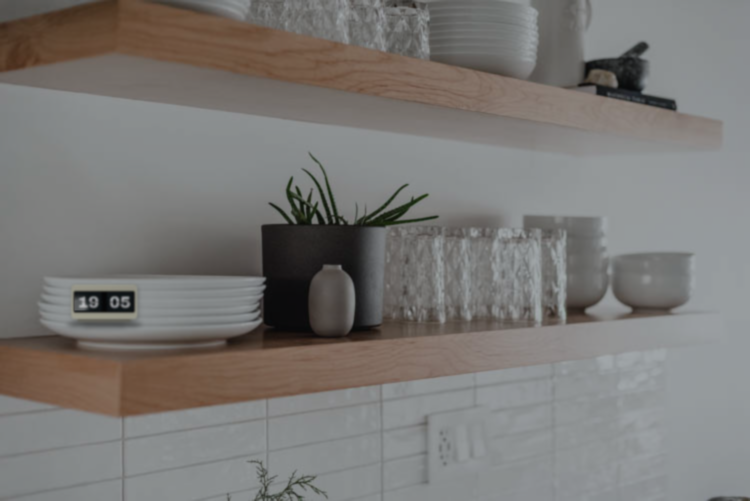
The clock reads 19h05
